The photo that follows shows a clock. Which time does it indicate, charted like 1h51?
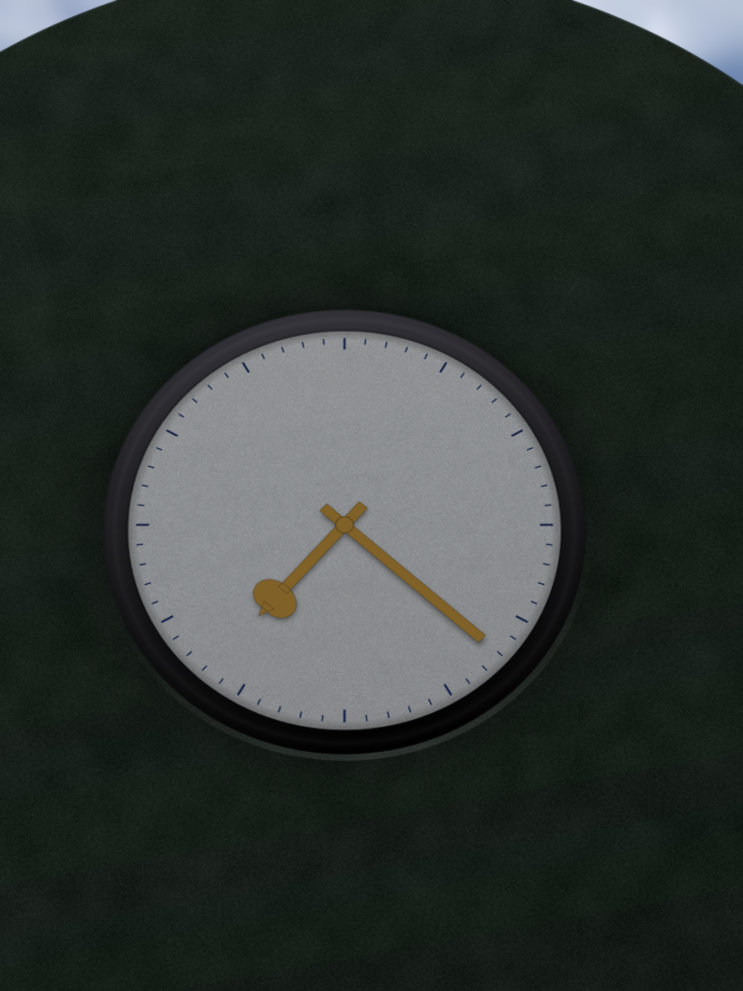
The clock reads 7h22
